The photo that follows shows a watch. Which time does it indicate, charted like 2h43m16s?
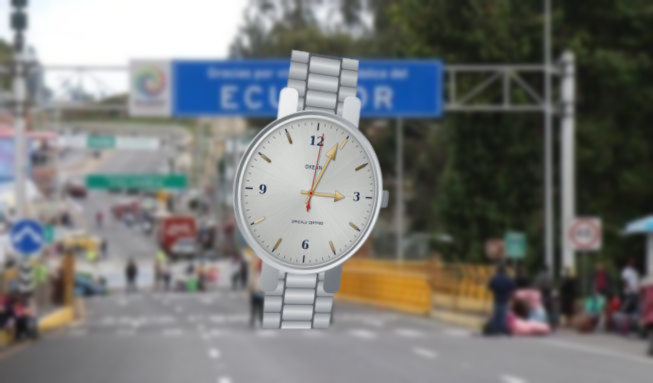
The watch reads 3h04m01s
